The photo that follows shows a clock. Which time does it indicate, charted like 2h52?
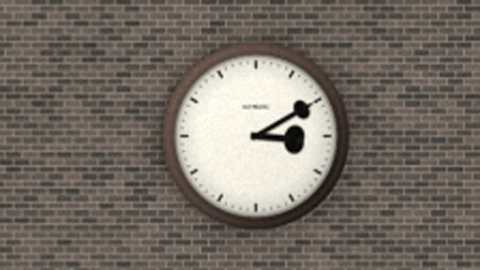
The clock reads 3h10
